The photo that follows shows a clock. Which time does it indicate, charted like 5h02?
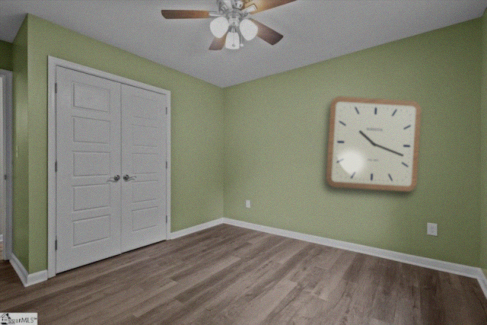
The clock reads 10h18
